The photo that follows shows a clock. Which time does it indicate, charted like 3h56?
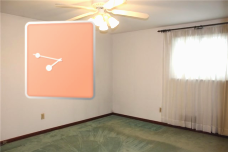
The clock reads 7h47
